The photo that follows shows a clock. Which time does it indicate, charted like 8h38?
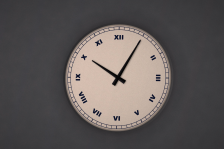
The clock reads 10h05
